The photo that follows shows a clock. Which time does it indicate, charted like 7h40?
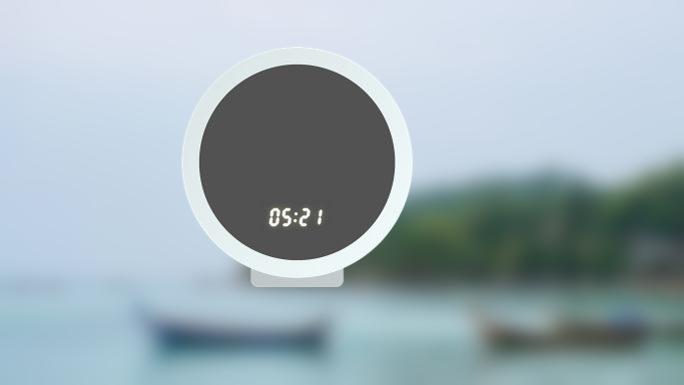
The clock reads 5h21
